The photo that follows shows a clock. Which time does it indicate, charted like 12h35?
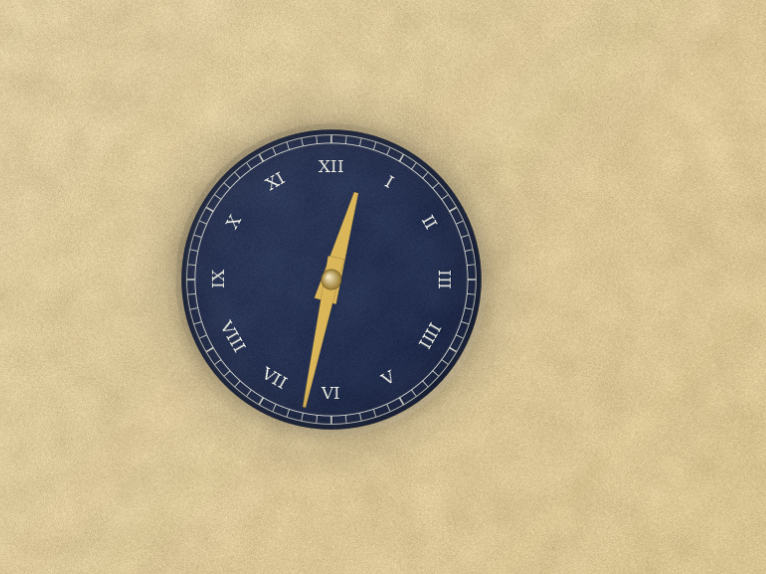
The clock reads 12h32
